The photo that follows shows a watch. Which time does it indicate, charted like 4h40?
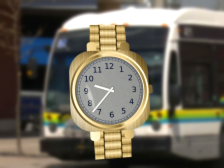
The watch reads 9h37
